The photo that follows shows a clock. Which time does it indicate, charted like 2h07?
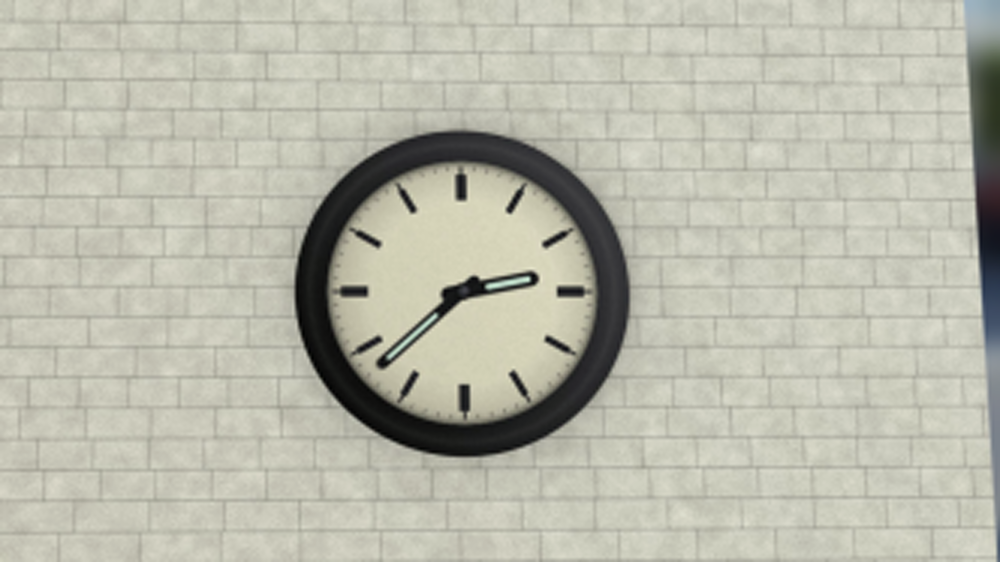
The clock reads 2h38
